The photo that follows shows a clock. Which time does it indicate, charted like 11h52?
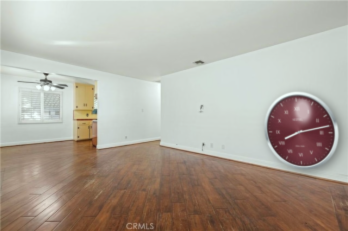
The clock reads 8h13
